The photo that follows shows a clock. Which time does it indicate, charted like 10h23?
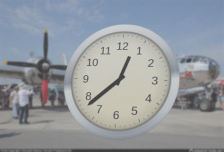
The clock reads 12h38
